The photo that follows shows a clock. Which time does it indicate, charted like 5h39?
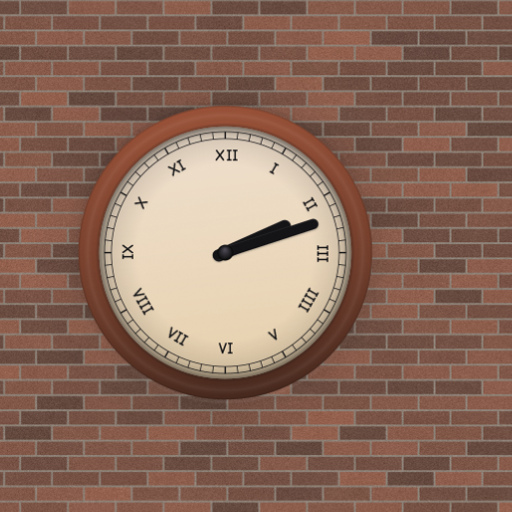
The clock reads 2h12
